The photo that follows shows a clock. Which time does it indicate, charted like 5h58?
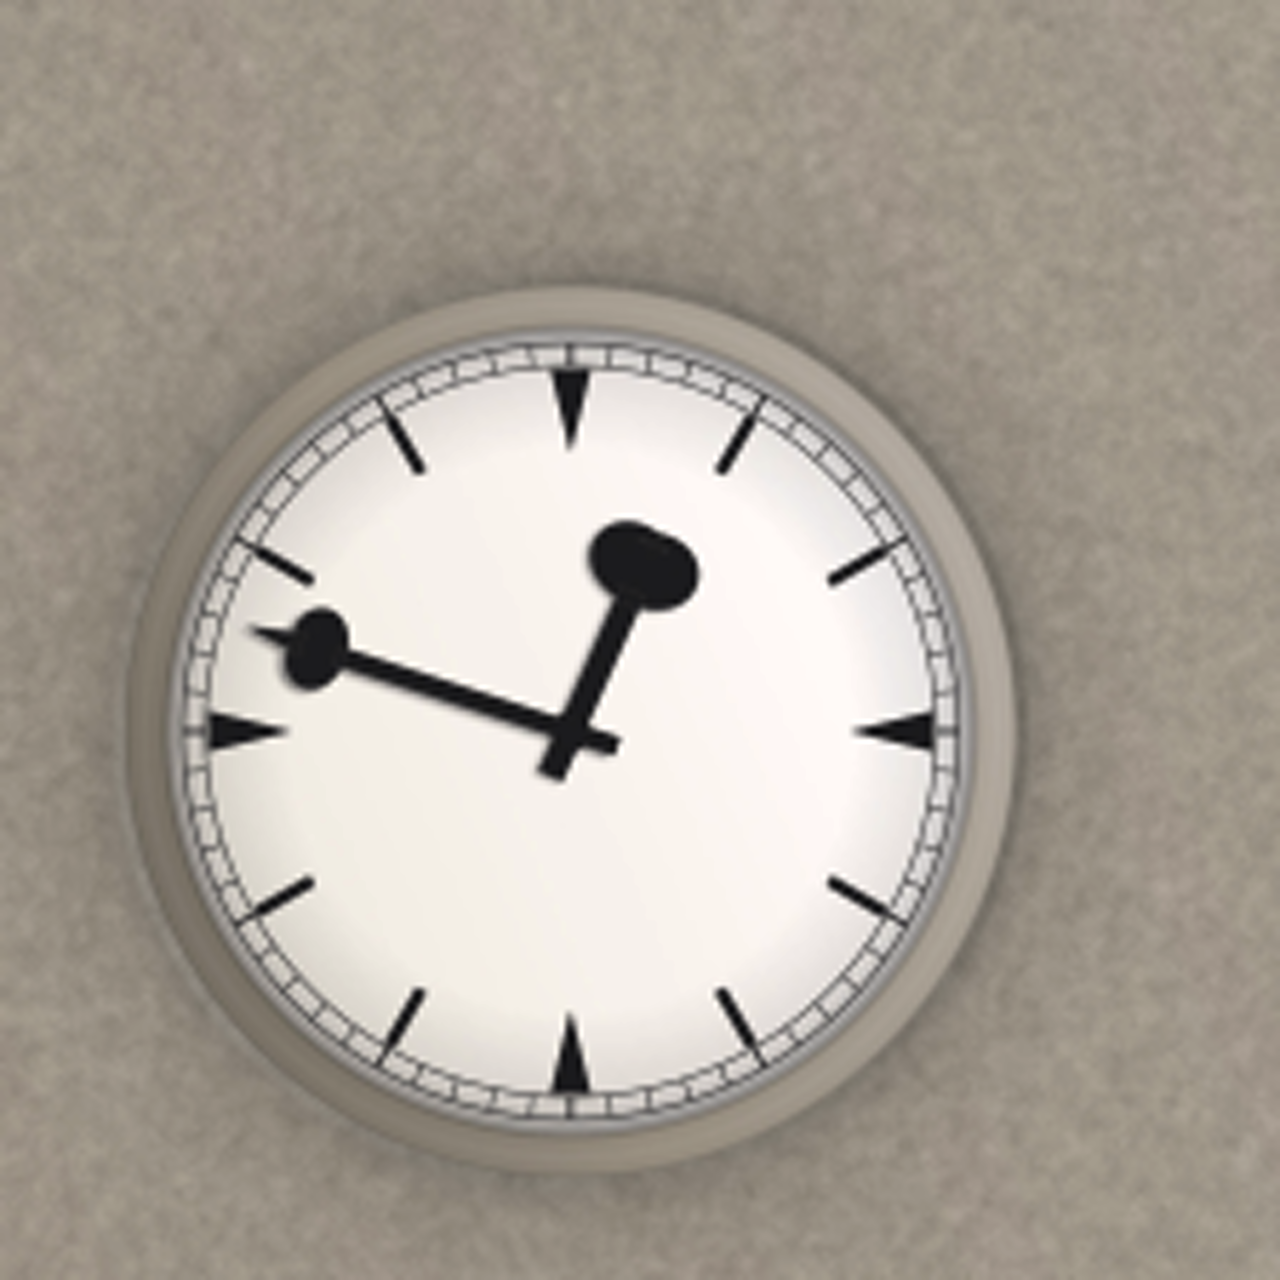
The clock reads 12h48
